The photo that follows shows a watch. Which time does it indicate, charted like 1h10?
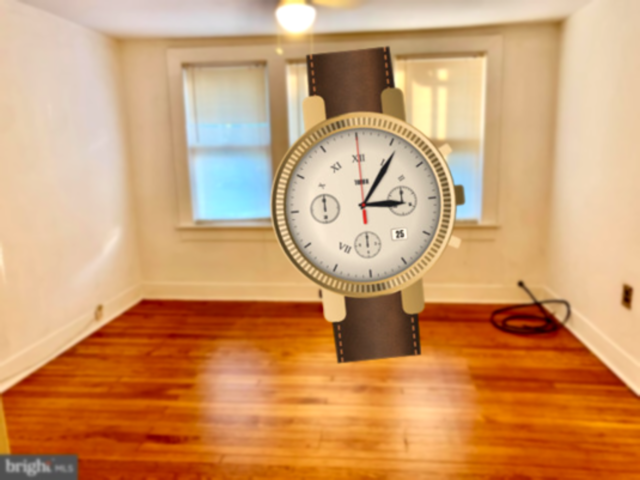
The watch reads 3h06
